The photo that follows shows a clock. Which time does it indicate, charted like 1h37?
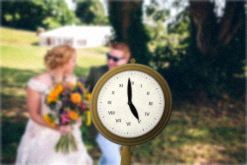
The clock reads 4h59
